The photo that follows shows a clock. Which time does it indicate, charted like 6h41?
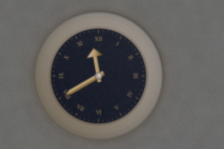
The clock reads 11h40
